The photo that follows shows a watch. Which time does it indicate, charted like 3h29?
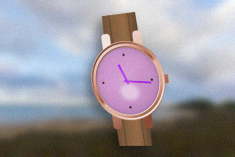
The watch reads 11h16
